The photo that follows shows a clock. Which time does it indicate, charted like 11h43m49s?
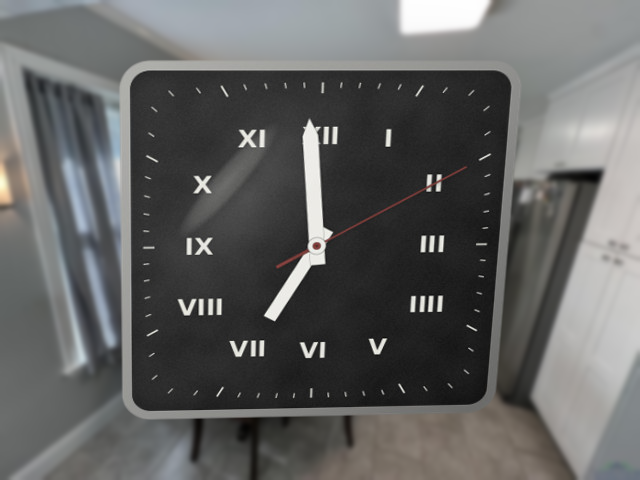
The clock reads 6h59m10s
